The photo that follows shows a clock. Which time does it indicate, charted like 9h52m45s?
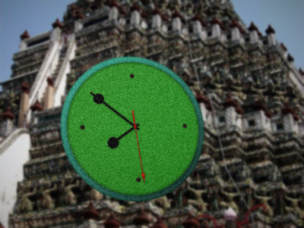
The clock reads 7h51m29s
